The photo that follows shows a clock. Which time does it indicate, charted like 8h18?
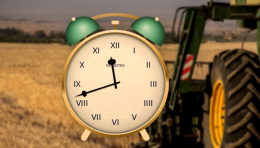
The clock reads 11h42
